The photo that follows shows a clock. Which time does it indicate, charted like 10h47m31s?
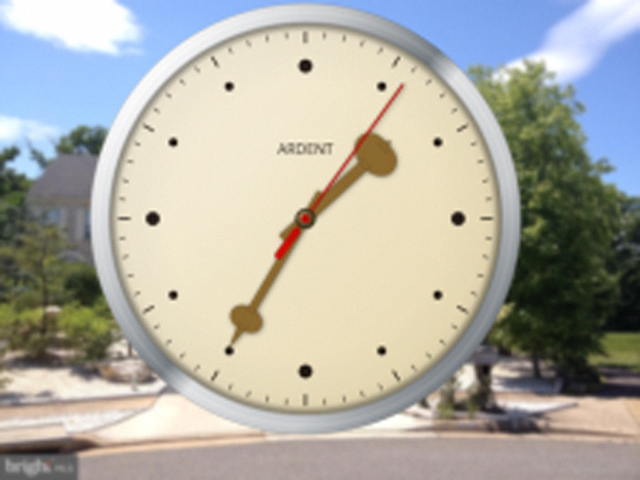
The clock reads 1h35m06s
